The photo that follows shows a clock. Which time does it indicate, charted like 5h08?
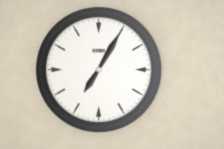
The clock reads 7h05
